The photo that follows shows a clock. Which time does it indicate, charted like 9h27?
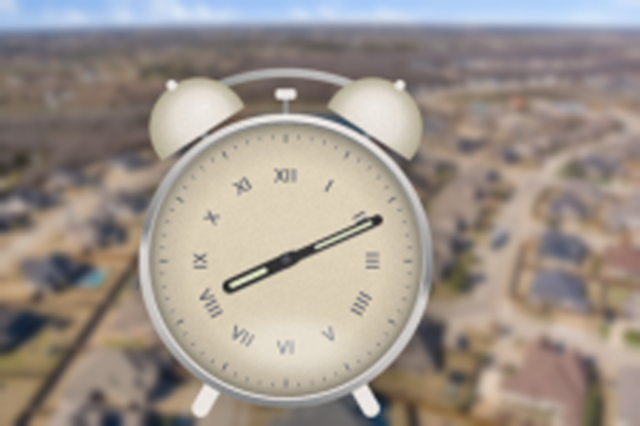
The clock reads 8h11
